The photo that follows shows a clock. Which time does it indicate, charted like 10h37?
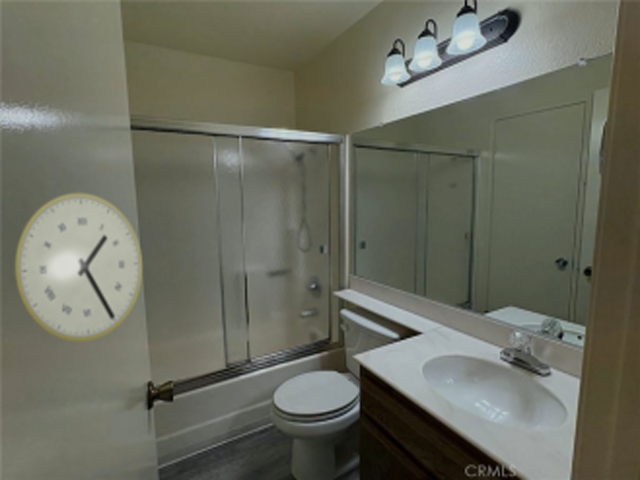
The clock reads 1h25
